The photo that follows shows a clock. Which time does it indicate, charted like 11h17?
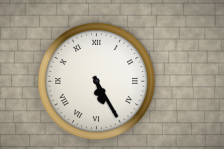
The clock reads 5h25
